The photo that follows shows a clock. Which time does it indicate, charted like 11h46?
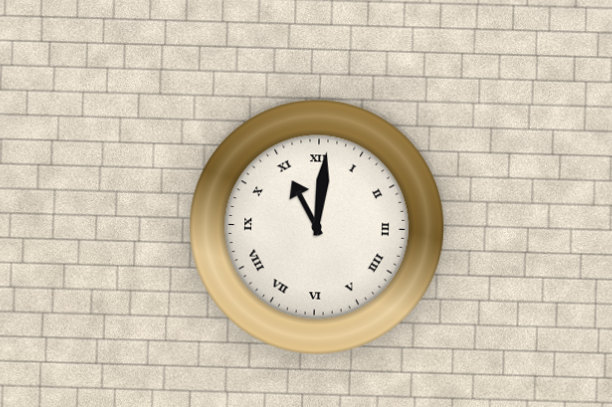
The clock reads 11h01
